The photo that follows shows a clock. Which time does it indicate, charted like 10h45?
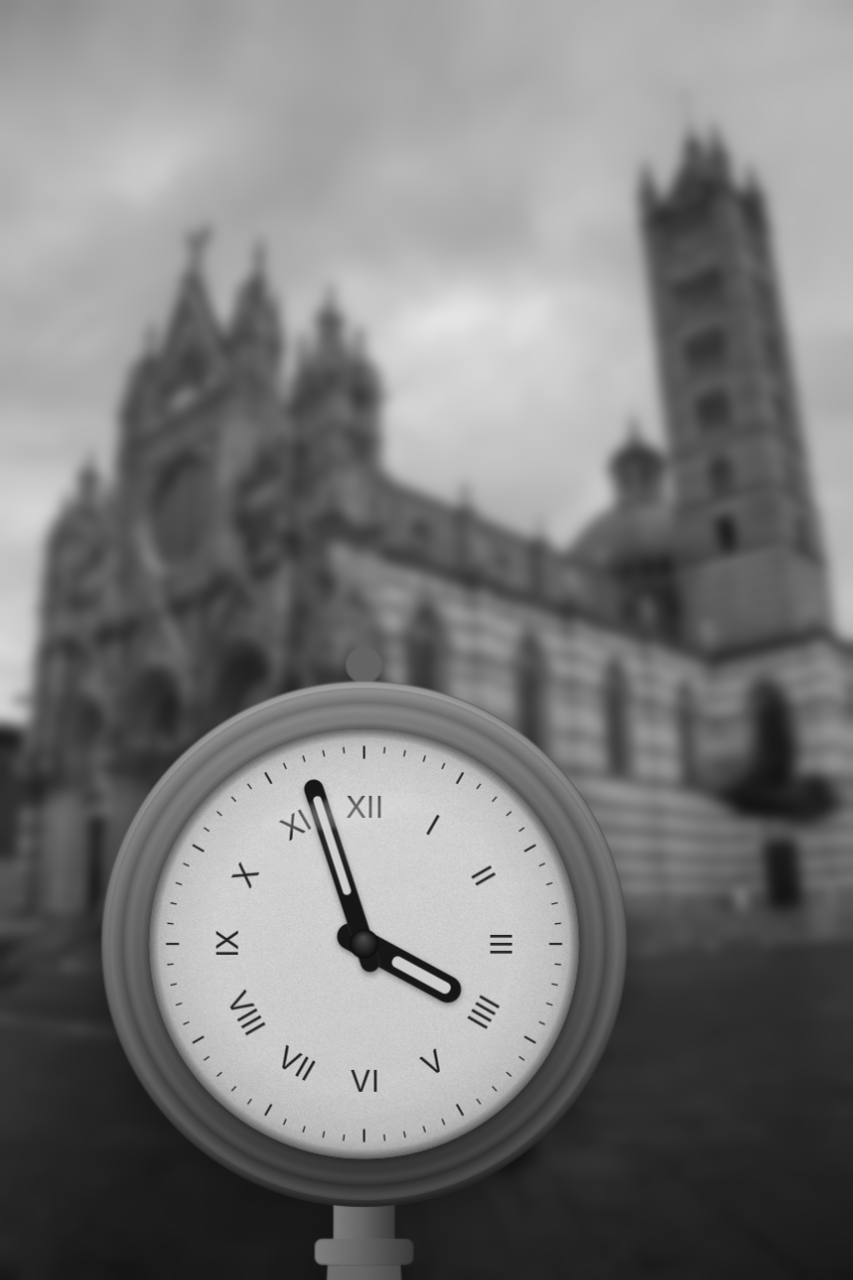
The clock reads 3h57
